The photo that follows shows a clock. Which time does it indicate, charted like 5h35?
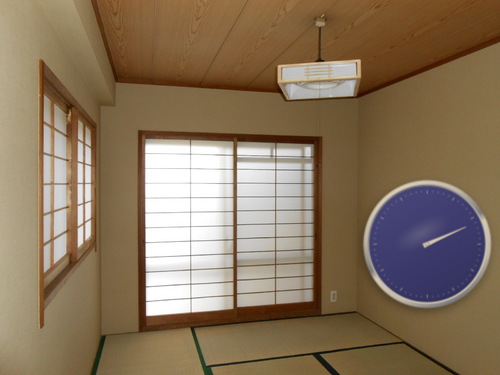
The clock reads 2h11
